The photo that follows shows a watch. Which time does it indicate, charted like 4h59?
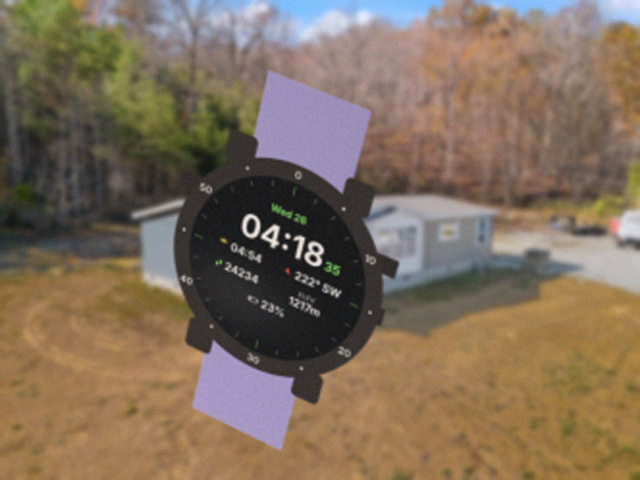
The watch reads 4h18
